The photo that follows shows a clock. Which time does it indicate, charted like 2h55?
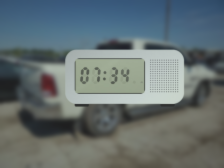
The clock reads 7h34
